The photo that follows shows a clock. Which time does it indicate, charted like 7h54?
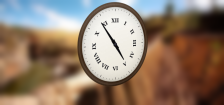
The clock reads 4h54
